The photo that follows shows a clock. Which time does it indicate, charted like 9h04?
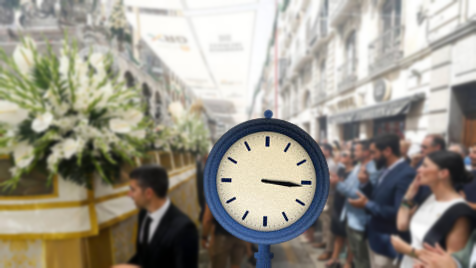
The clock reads 3h16
